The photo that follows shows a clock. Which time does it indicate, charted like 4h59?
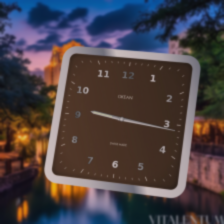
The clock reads 9h16
